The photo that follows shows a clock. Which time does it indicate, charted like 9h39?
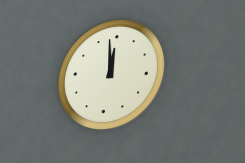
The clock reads 11h58
